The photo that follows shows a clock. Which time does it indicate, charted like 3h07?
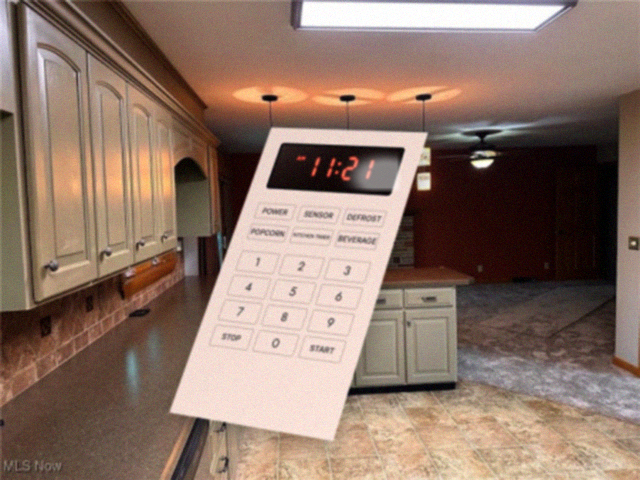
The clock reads 11h21
